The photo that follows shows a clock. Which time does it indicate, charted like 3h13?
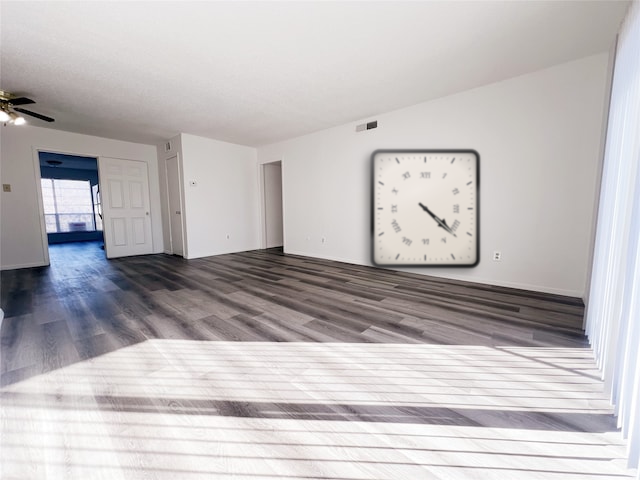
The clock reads 4h22
